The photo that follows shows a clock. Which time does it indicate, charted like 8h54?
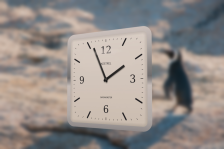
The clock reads 1h56
